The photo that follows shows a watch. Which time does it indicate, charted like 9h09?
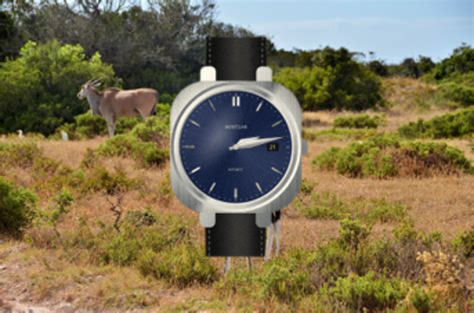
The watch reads 2h13
